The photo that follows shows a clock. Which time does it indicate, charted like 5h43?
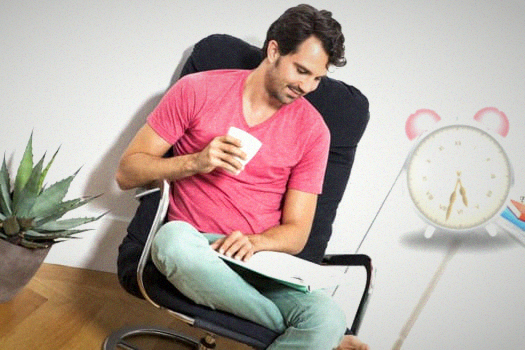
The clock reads 5h33
